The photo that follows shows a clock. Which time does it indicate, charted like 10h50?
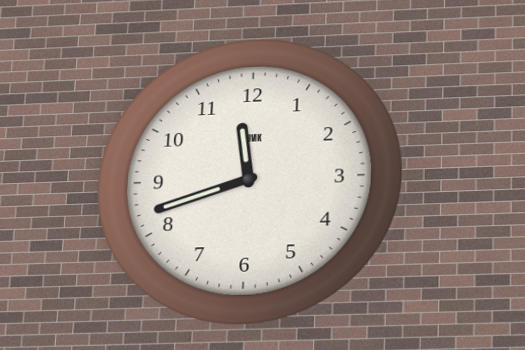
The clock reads 11h42
